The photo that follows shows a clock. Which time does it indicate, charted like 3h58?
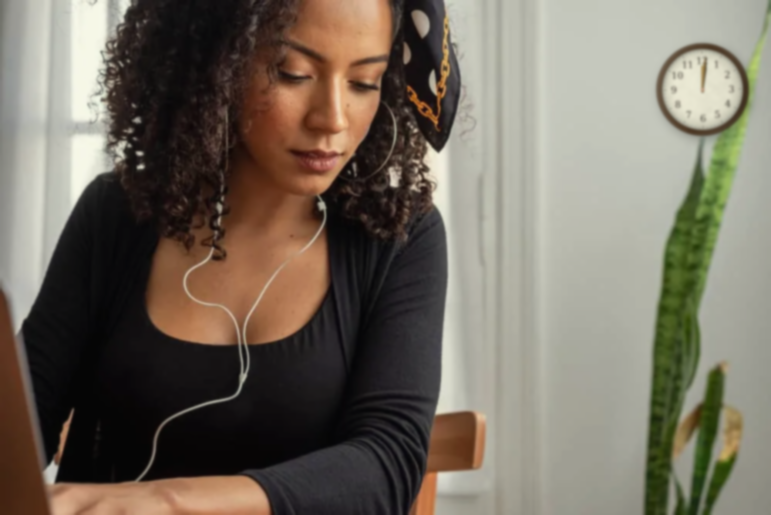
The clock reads 12h01
